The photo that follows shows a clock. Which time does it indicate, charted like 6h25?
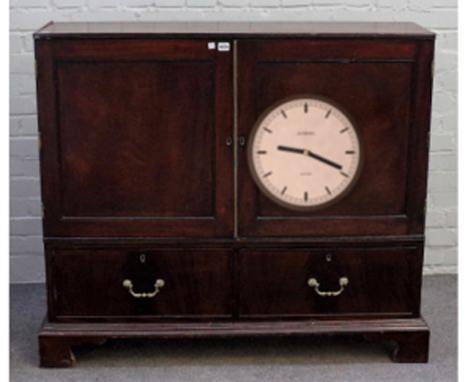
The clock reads 9h19
